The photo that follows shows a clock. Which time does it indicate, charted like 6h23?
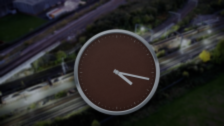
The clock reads 4h17
